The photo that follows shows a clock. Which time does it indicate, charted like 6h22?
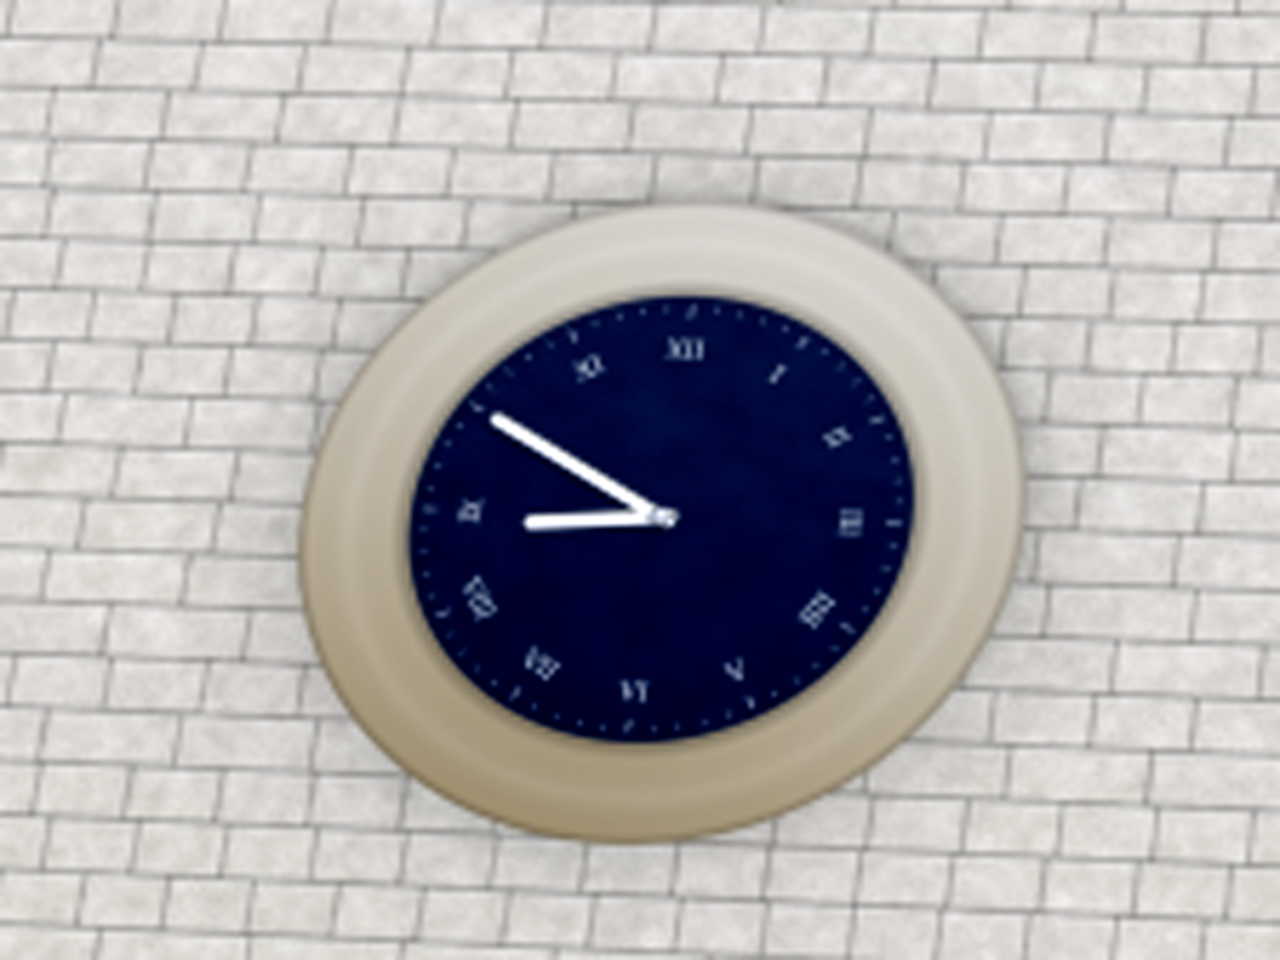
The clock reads 8h50
